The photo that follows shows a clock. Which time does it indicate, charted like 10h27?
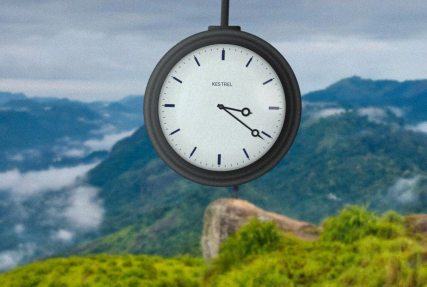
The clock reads 3h21
